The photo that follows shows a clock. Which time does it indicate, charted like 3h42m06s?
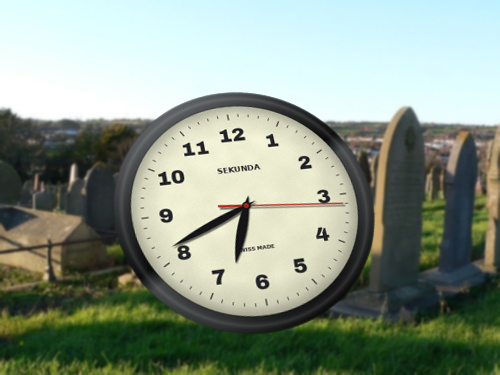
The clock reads 6h41m16s
